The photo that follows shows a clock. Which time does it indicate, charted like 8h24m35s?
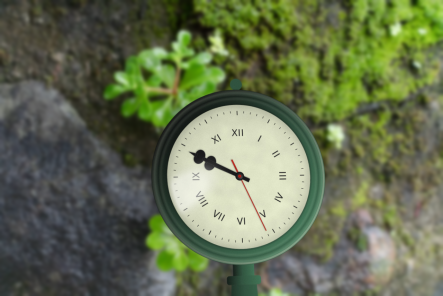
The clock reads 9h49m26s
